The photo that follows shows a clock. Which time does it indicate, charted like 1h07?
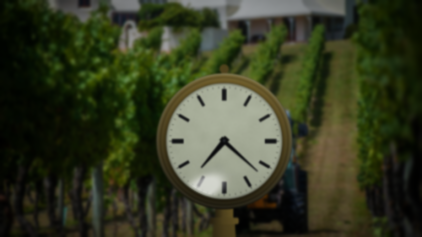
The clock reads 7h22
